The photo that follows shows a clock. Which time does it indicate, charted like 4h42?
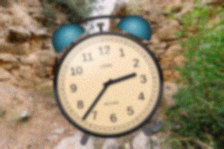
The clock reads 2h37
